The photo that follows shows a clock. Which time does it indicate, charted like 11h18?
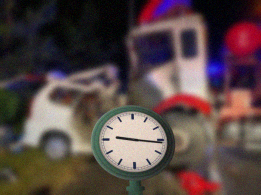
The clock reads 9h16
